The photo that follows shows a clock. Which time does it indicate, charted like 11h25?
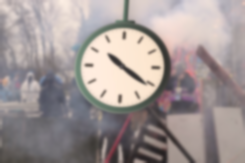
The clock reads 10h21
